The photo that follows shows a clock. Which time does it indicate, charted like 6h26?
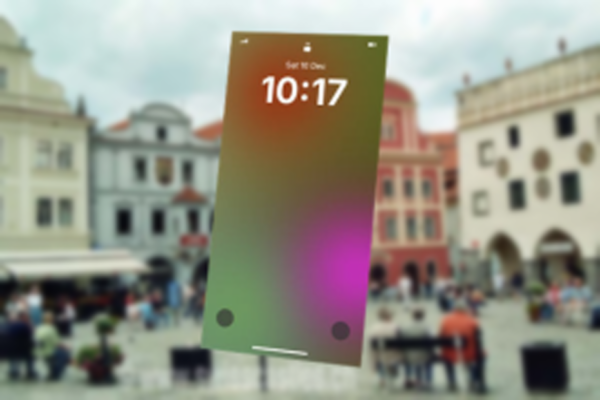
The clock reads 10h17
